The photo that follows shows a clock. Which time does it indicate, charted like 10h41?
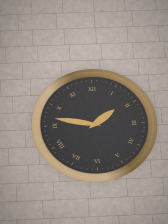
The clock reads 1h47
